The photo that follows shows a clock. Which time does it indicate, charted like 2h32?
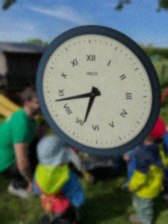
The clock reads 6h43
